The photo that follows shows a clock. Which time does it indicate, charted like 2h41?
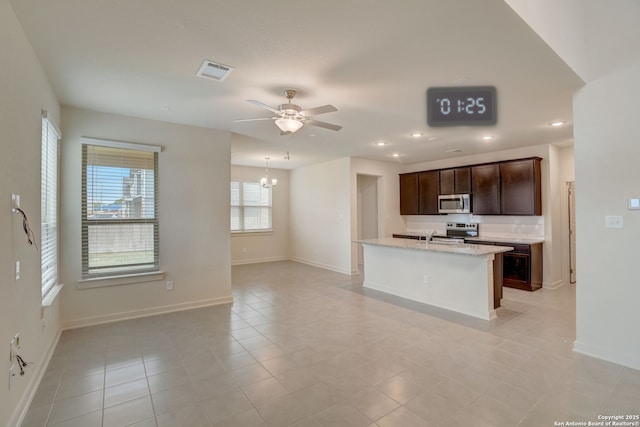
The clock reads 1h25
